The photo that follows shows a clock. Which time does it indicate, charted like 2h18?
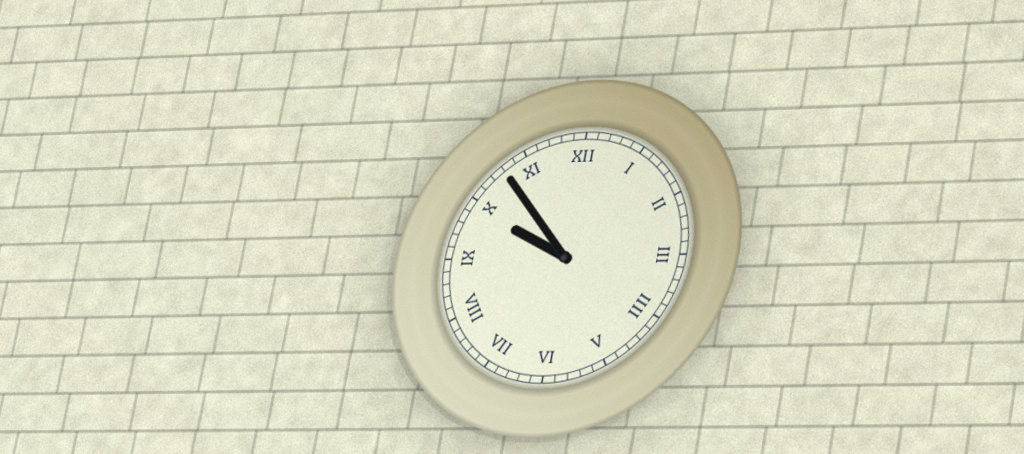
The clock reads 9h53
